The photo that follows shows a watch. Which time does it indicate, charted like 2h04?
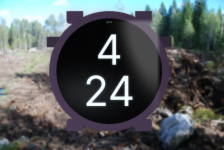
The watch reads 4h24
